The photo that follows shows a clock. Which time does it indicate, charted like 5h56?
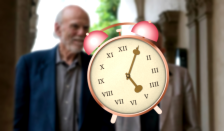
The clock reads 5h05
